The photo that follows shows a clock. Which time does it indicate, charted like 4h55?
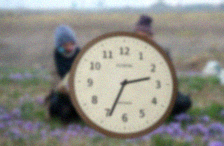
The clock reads 2h34
